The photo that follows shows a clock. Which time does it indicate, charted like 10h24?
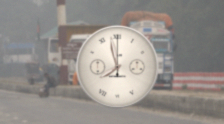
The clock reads 7h58
